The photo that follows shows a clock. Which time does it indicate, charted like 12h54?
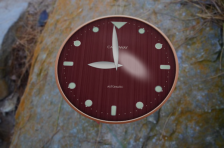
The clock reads 8h59
